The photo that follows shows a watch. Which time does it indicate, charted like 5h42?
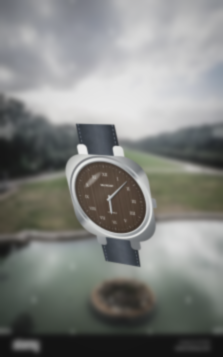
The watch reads 6h08
